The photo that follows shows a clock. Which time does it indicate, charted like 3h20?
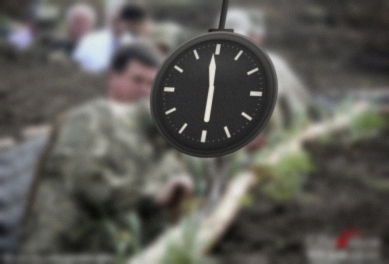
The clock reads 5h59
